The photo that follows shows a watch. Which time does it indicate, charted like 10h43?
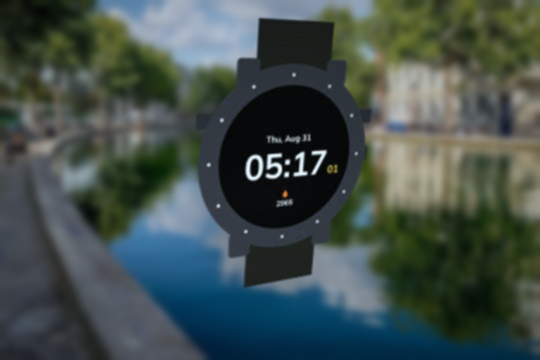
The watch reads 5h17
